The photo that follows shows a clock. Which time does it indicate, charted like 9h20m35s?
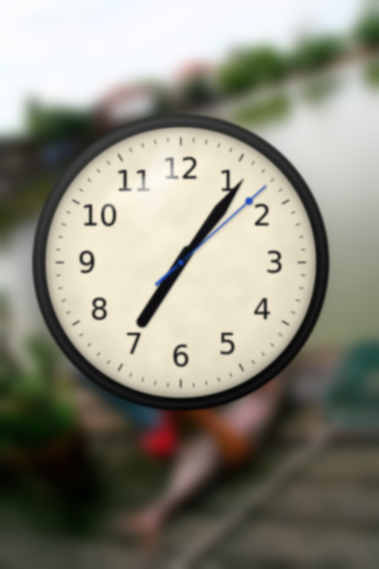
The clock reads 7h06m08s
